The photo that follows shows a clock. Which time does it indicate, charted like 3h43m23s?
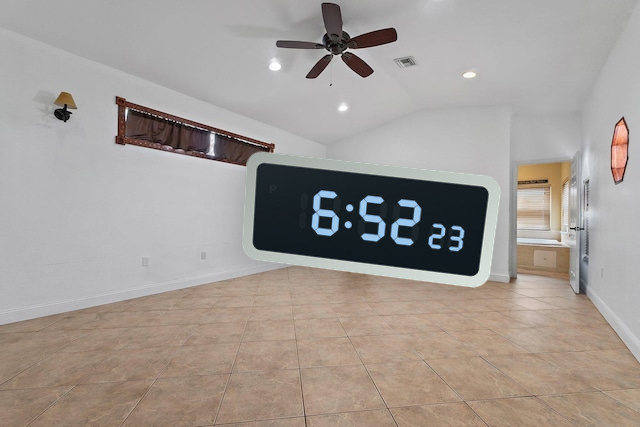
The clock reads 6h52m23s
